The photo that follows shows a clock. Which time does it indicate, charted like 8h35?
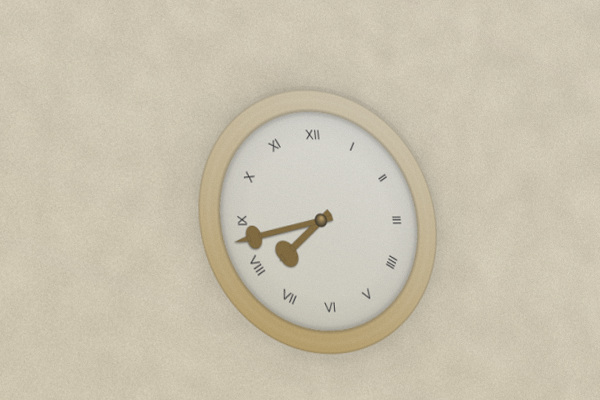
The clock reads 7h43
